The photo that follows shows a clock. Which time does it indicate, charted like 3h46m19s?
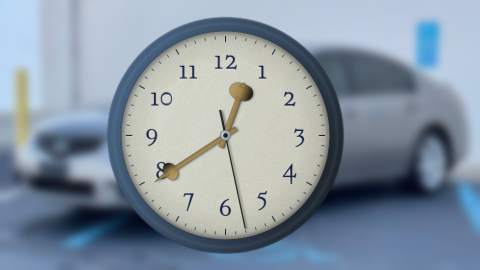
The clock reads 12h39m28s
